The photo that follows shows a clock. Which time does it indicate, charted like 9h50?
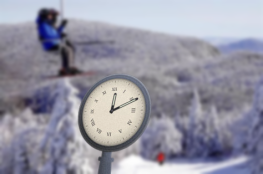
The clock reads 12h11
